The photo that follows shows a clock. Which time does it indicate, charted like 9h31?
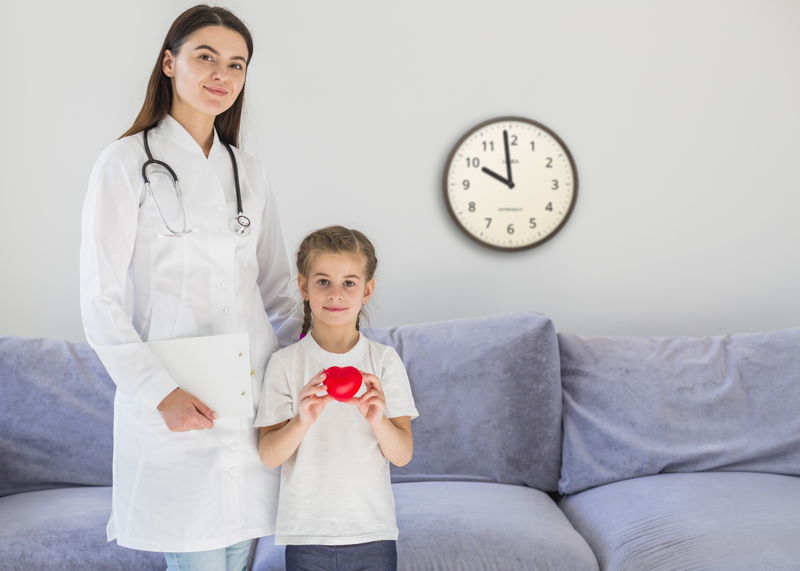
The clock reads 9h59
